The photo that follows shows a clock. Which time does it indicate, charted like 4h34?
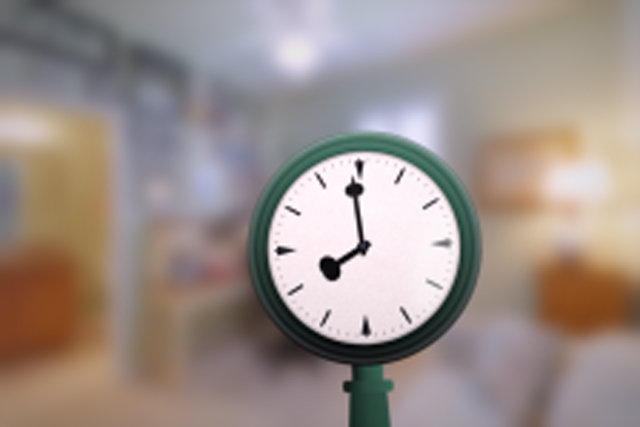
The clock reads 7h59
